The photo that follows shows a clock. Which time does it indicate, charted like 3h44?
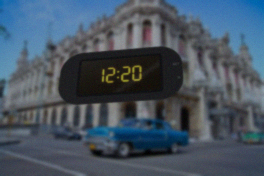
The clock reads 12h20
